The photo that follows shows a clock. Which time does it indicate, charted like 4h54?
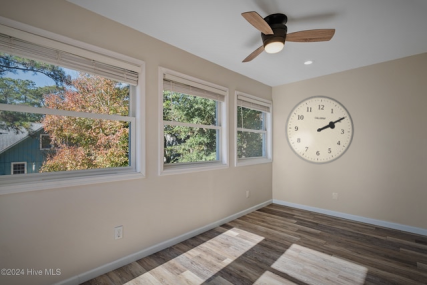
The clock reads 2h10
